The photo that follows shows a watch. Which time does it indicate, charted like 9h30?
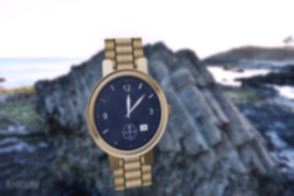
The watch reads 12h08
